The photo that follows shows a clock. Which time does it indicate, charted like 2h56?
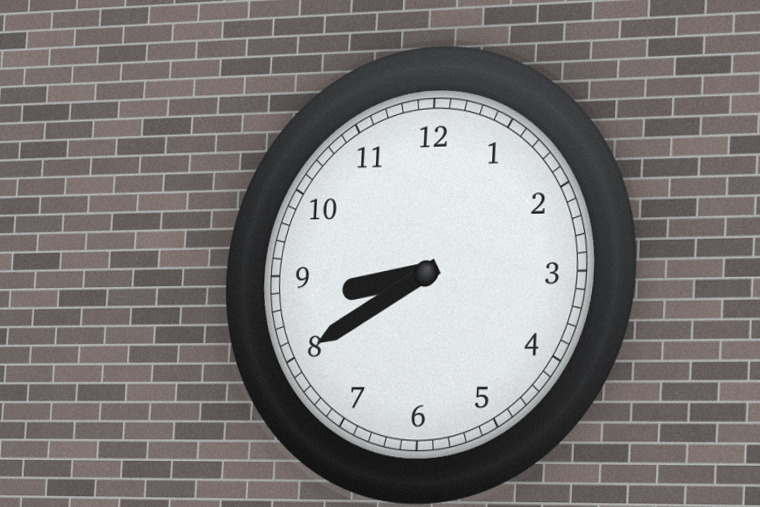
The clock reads 8h40
